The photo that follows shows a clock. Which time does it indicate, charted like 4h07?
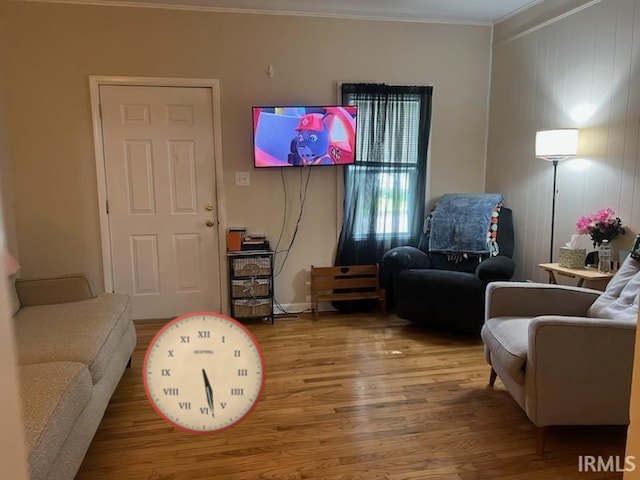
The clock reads 5h28
